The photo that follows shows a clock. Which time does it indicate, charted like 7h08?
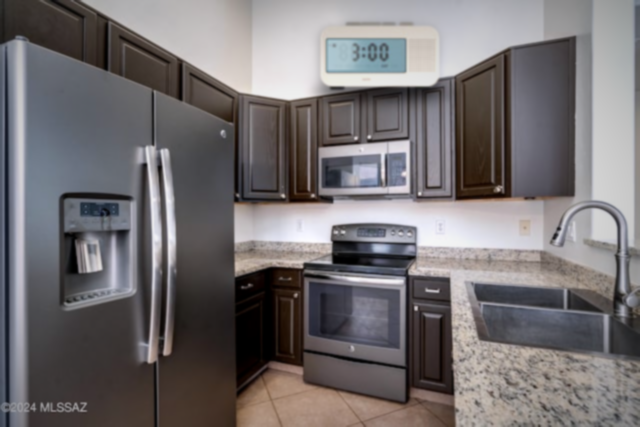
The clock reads 3h00
